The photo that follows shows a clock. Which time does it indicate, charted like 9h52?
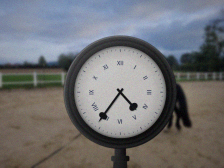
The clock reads 4h36
